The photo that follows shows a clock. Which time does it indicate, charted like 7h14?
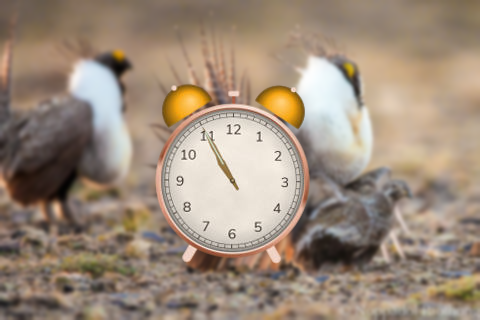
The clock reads 10h55
